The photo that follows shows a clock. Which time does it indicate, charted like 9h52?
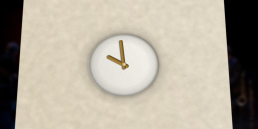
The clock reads 9h59
